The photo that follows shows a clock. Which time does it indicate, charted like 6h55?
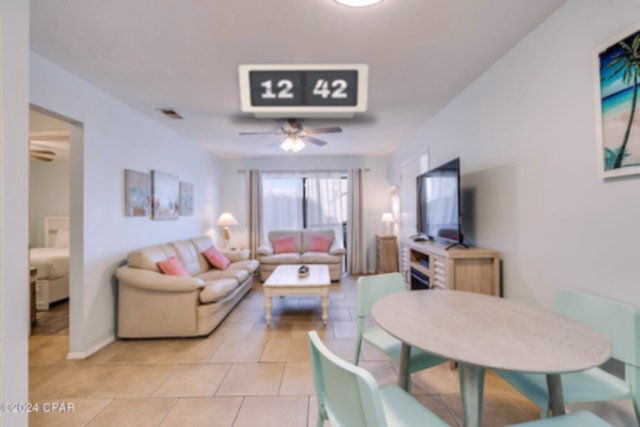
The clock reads 12h42
